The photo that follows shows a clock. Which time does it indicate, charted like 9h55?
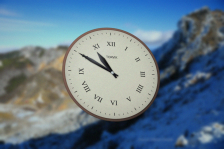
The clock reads 10h50
